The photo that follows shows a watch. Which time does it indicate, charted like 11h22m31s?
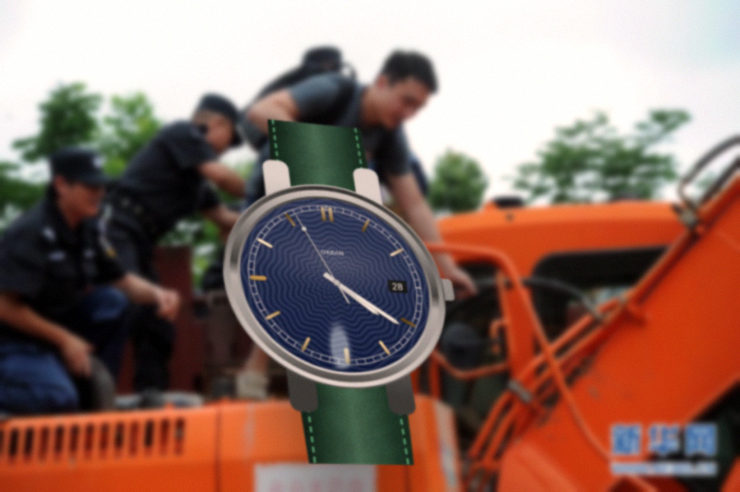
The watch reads 4h20m56s
